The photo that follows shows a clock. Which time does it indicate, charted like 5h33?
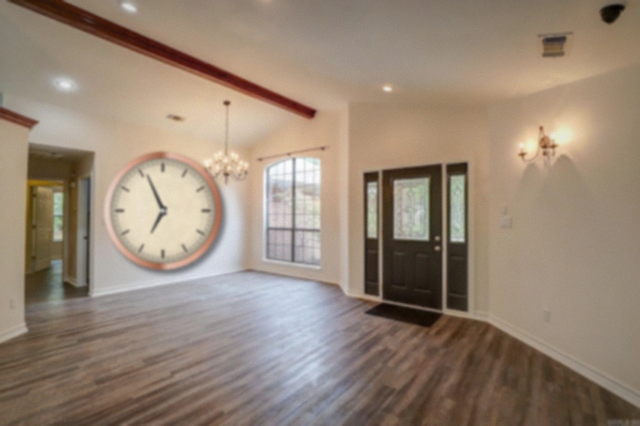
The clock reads 6h56
